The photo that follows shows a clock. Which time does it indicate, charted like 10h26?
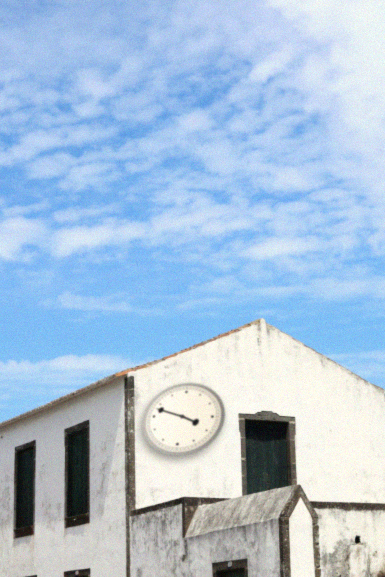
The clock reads 3h48
